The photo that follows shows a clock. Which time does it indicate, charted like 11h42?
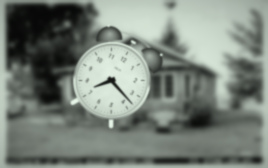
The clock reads 7h18
